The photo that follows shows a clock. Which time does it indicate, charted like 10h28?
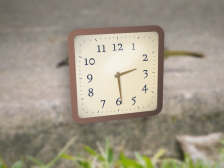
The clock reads 2h29
